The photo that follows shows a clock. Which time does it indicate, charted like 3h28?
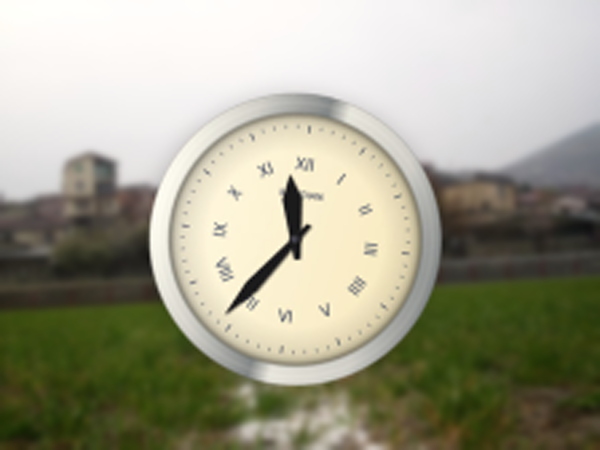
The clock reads 11h36
